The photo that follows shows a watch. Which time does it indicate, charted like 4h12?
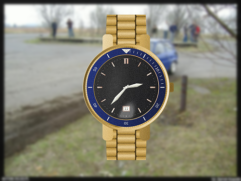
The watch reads 2h37
